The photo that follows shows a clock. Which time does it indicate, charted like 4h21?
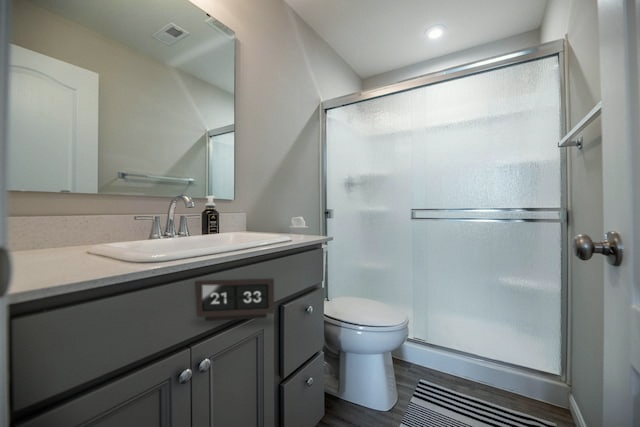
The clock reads 21h33
